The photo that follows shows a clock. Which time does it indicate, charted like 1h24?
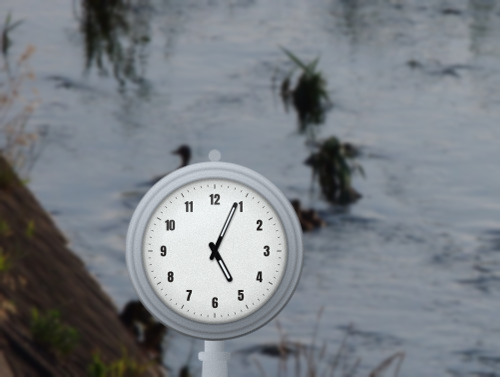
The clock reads 5h04
